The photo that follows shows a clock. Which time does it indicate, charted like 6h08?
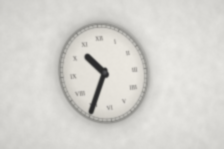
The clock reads 10h35
